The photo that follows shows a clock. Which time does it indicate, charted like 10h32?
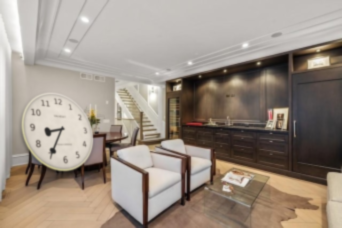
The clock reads 8h35
